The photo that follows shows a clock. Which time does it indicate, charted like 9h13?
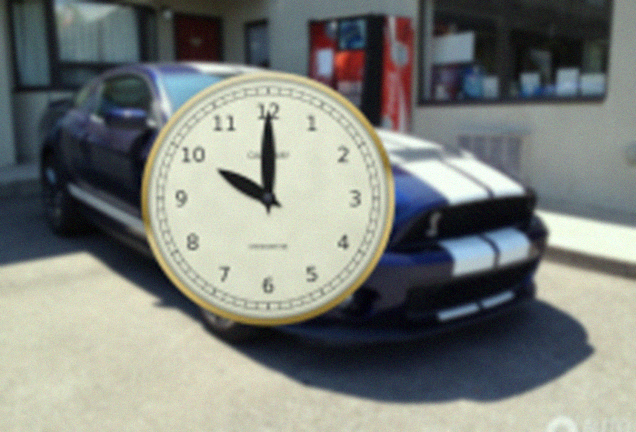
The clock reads 10h00
